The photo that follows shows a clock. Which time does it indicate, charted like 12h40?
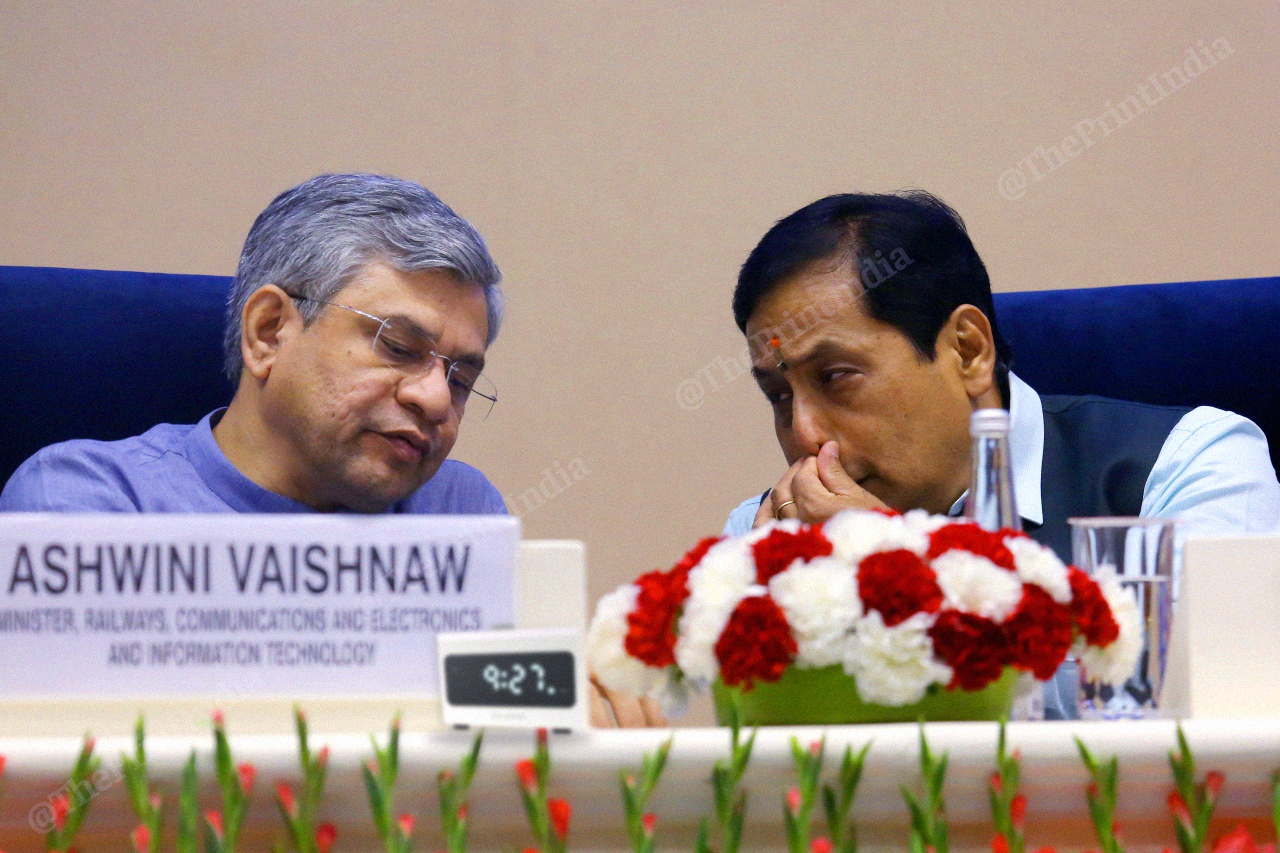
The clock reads 9h27
